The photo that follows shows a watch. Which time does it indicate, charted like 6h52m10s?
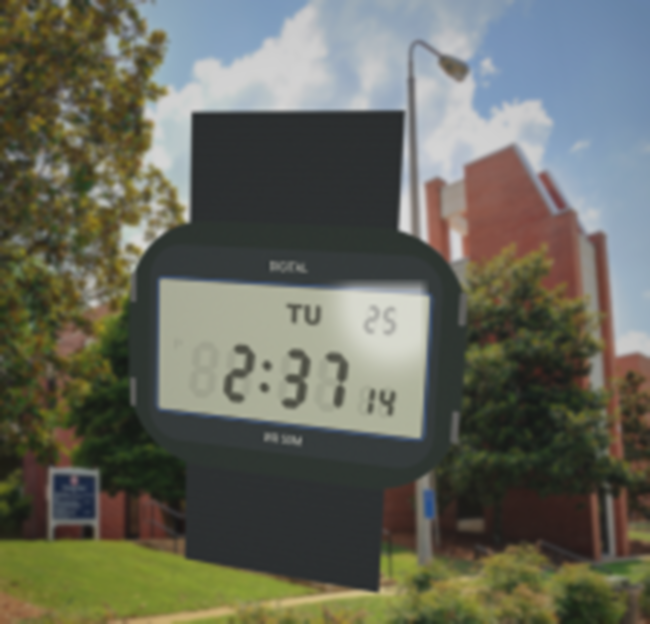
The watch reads 2h37m14s
